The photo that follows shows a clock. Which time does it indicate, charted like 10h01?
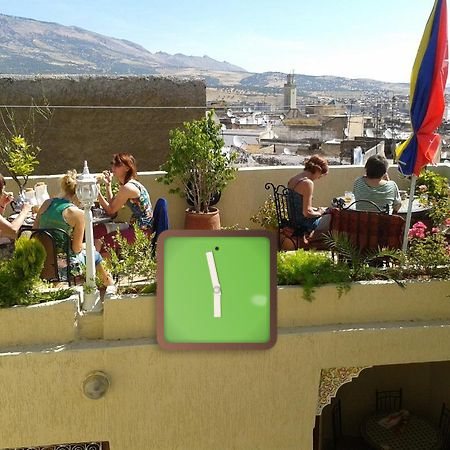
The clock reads 5h58
